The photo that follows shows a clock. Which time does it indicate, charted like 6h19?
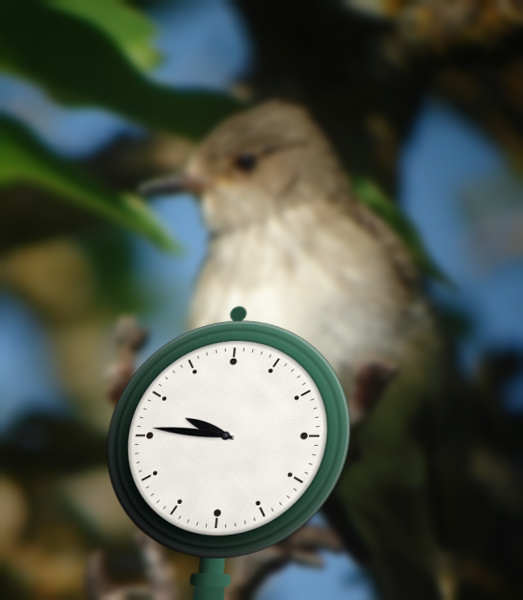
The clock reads 9h46
